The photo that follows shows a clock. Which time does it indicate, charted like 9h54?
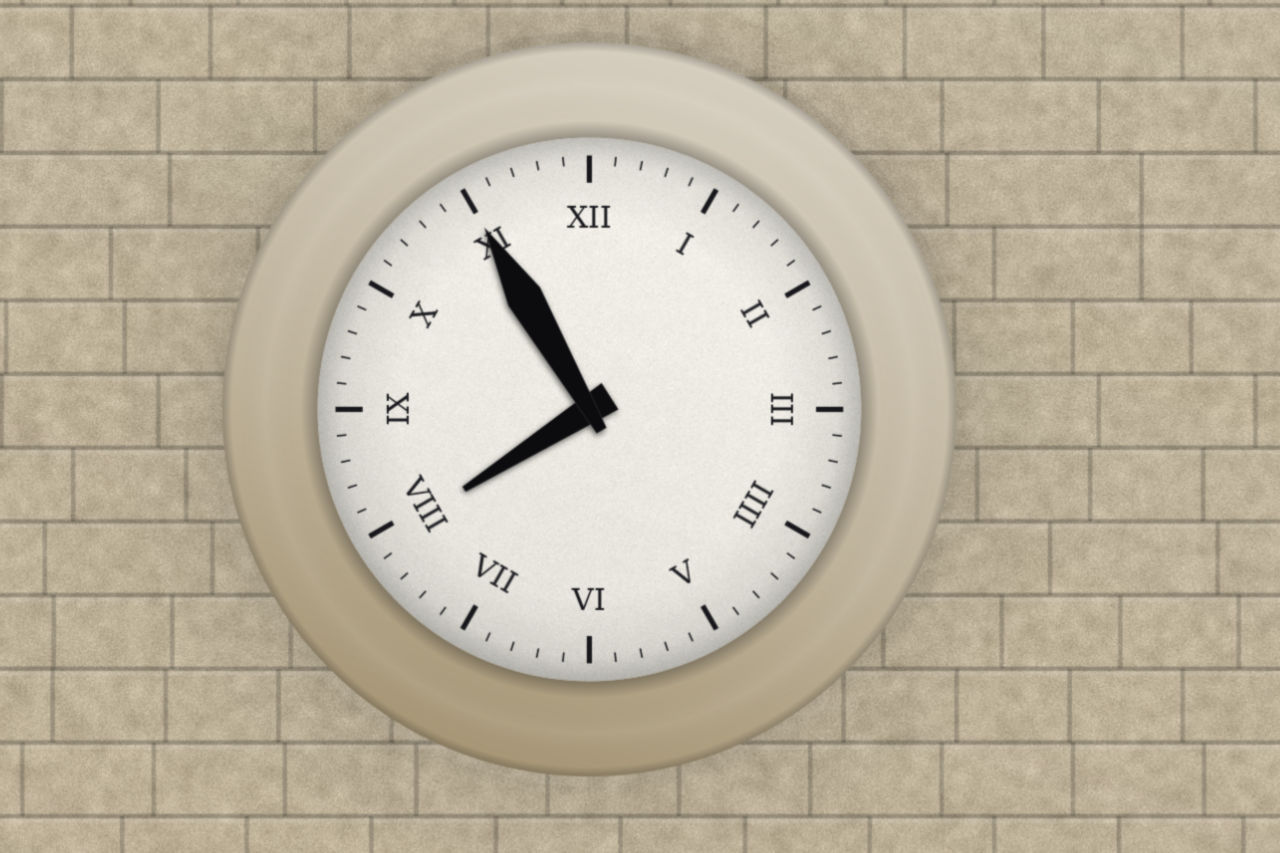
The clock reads 7h55
